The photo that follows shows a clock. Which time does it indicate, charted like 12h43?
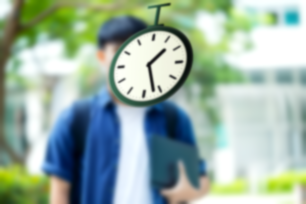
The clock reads 1h27
